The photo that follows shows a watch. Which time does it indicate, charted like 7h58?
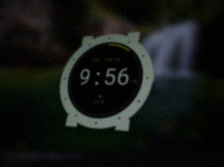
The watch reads 9h56
